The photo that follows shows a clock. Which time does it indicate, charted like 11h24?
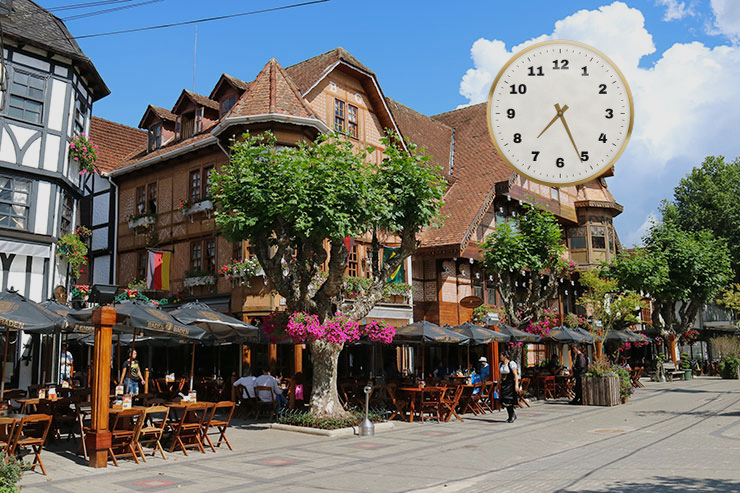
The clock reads 7h26
